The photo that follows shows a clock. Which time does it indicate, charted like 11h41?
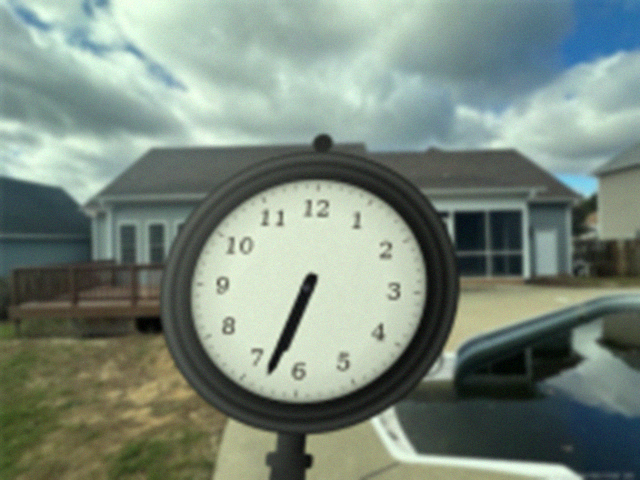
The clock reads 6h33
